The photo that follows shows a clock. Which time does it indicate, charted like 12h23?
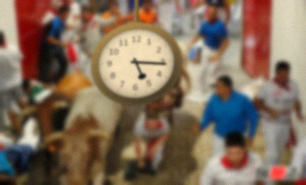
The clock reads 5h16
